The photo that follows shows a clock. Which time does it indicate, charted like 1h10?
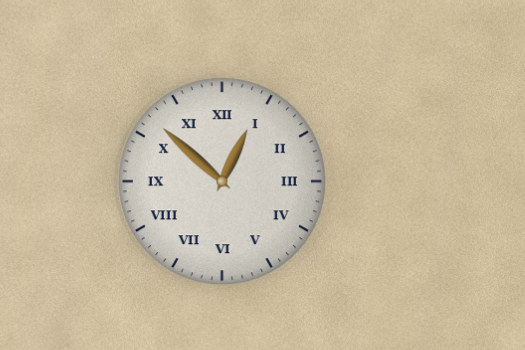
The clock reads 12h52
